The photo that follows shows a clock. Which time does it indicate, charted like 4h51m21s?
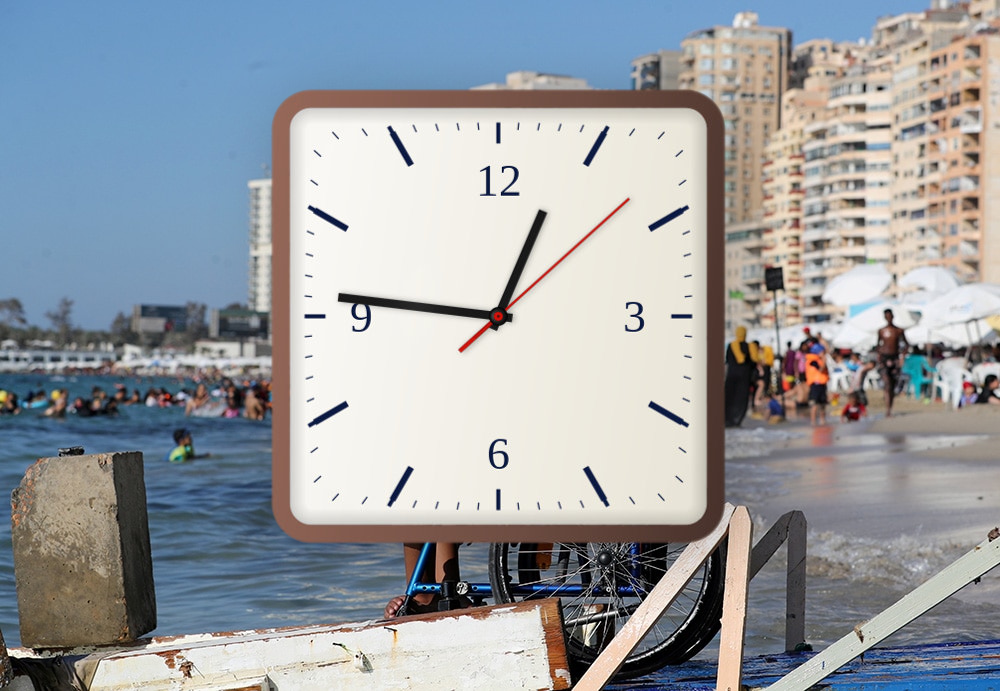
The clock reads 12h46m08s
